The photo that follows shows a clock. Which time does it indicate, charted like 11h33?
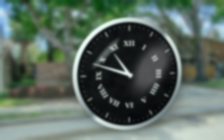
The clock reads 10h48
